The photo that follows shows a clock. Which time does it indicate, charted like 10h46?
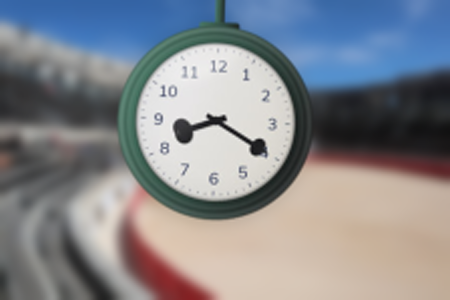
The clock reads 8h20
